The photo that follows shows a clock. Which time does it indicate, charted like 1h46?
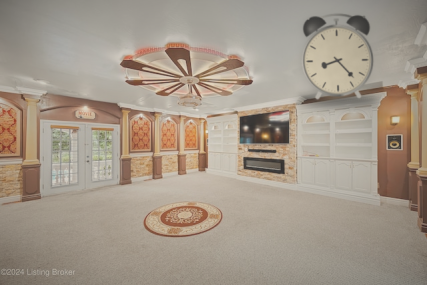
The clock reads 8h23
